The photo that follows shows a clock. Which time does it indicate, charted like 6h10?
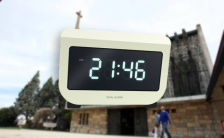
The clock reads 21h46
